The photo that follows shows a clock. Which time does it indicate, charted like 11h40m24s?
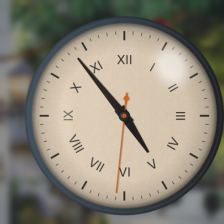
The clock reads 4h53m31s
